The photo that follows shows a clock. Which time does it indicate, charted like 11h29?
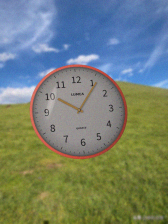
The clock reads 10h06
